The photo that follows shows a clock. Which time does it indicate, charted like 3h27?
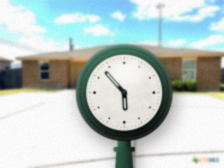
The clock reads 5h53
